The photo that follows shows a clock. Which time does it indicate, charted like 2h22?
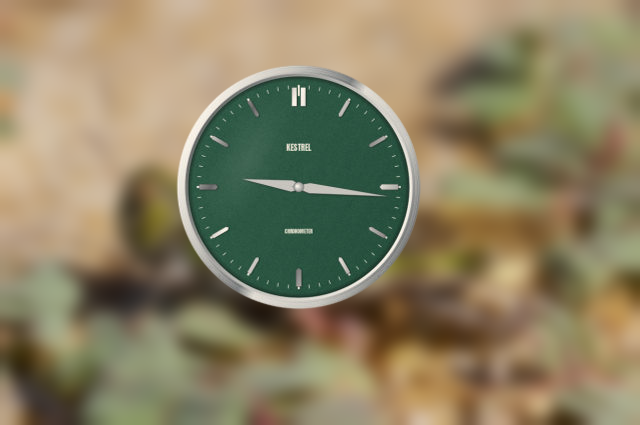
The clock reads 9h16
